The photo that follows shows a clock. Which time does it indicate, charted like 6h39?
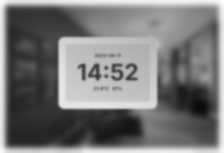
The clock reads 14h52
